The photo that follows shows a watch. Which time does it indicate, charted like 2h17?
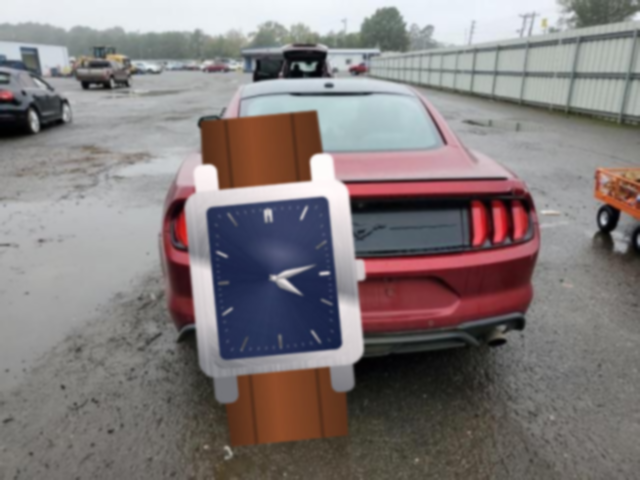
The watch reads 4h13
